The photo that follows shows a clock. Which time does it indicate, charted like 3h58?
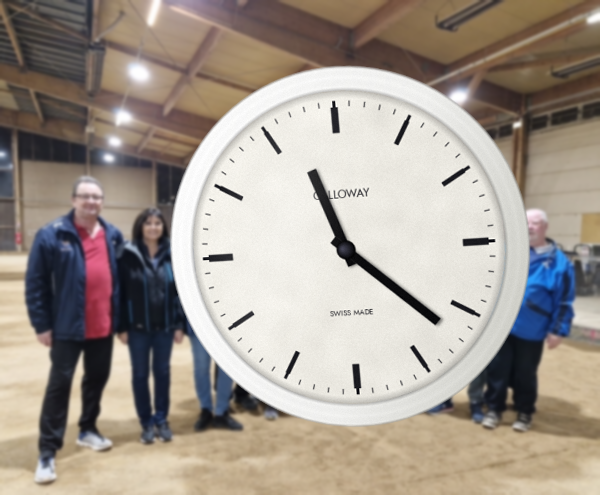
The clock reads 11h22
